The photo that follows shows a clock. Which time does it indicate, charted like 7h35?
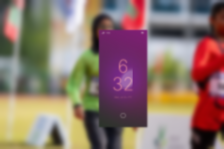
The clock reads 6h32
